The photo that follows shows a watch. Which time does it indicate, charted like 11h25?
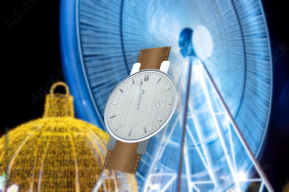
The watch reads 11h58
